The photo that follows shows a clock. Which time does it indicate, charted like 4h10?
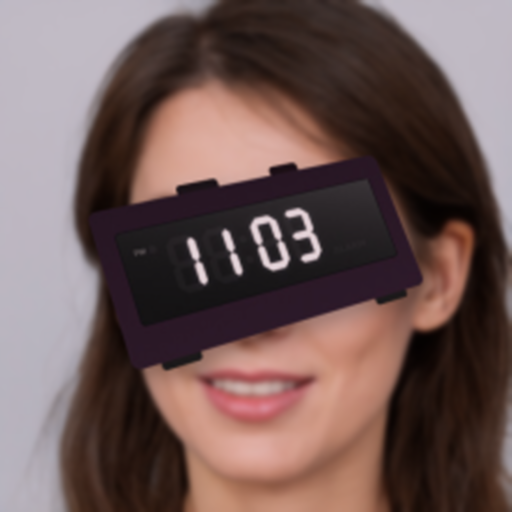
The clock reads 11h03
